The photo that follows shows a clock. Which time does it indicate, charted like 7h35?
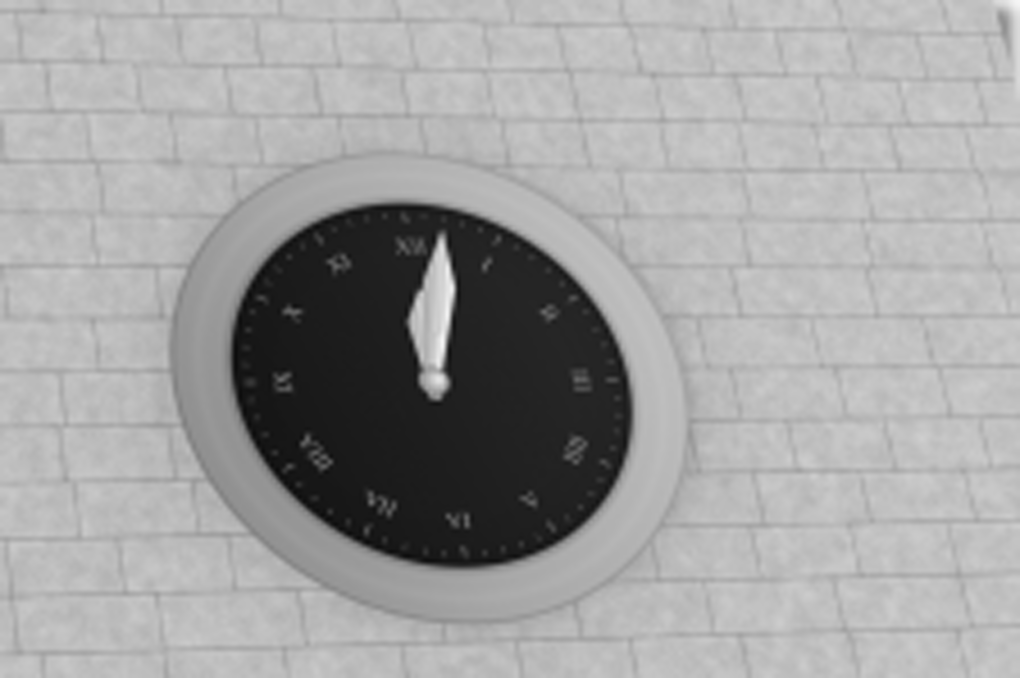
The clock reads 12h02
